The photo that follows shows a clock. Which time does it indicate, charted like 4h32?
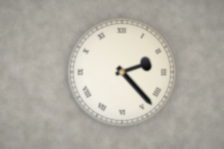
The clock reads 2h23
